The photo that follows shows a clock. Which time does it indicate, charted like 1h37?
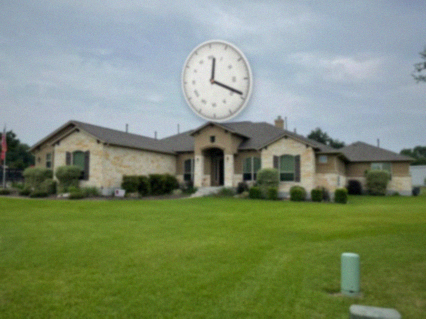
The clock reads 12h19
